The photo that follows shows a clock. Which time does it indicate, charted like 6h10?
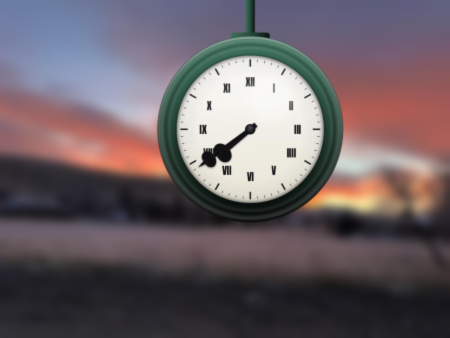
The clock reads 7h39
